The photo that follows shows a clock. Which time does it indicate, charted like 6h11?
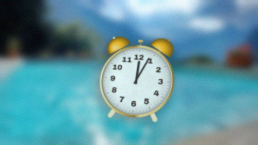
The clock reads 12h04
